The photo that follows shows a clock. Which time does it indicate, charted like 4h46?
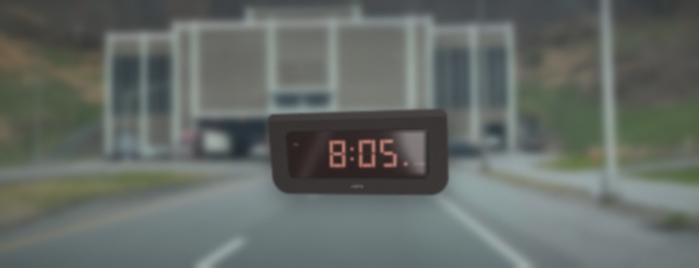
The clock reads 8h05
